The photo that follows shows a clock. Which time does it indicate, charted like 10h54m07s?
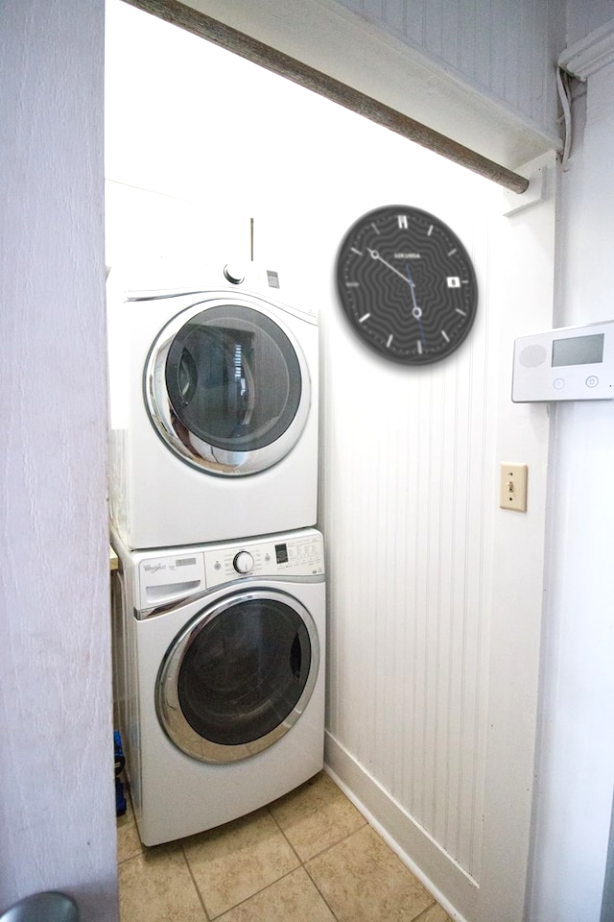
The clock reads 5h51m29s
